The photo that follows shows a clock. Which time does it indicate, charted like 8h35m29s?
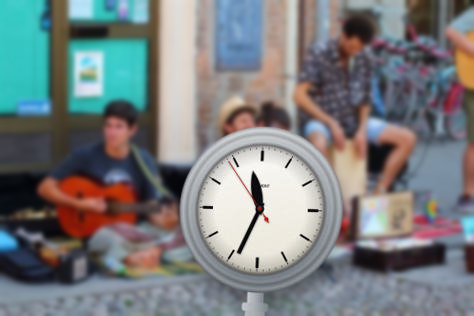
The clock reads 11h33m54s
